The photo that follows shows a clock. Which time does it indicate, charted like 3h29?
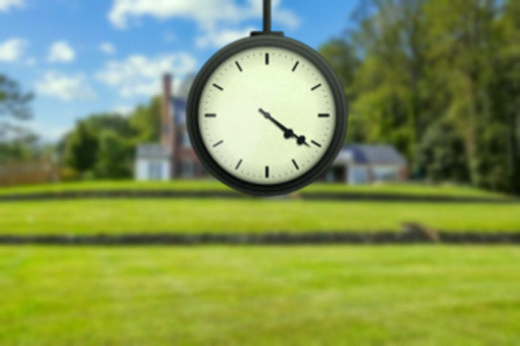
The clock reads 4h21
